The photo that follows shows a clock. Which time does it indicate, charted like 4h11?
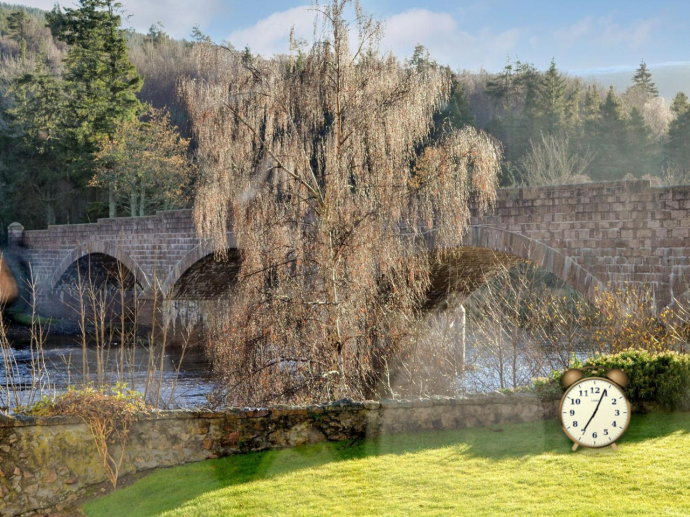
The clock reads 7h04
